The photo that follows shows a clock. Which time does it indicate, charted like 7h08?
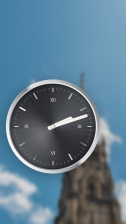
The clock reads 2h12
